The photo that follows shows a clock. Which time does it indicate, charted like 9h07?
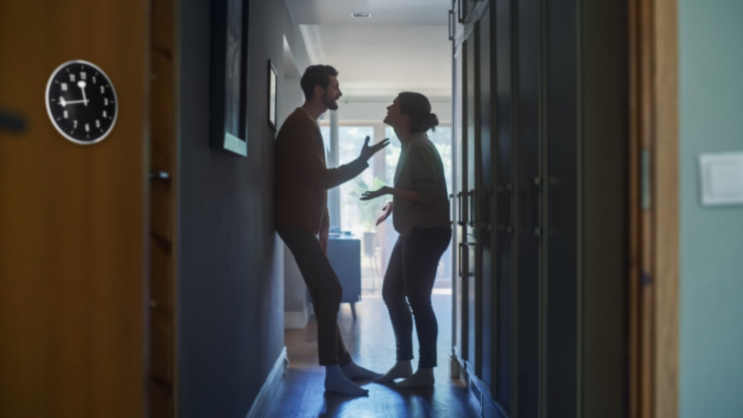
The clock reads 11h44
